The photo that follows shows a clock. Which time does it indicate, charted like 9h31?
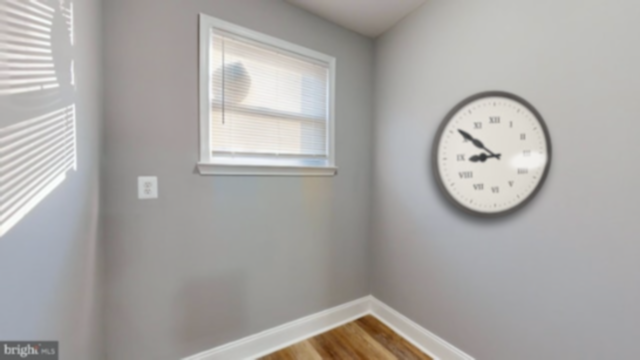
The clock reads 8h51
